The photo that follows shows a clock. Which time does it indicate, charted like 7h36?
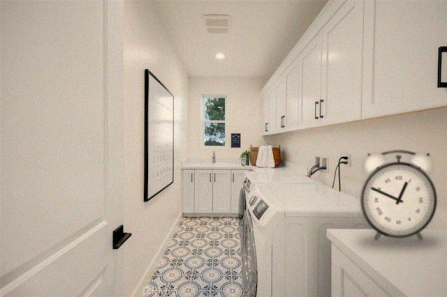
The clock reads 12h49
